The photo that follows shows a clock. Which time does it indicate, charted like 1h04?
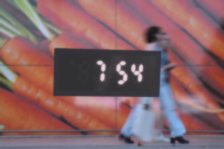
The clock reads 7h54
